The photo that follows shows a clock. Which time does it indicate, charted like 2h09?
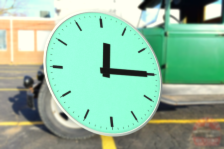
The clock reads 12h15
